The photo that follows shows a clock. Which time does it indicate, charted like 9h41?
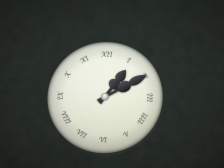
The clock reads 1h10
